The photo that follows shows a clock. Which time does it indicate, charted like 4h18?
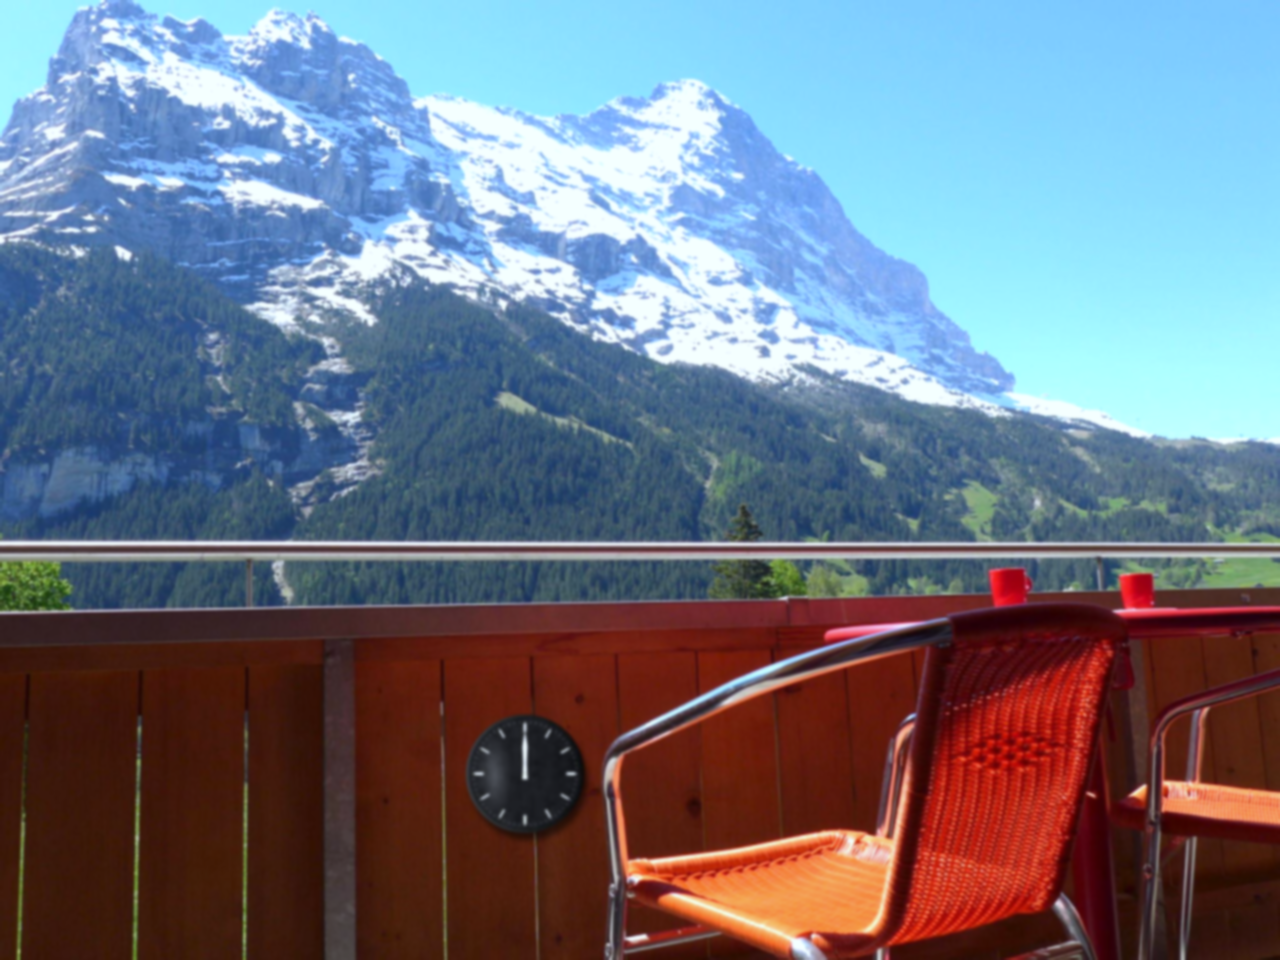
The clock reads 12h00
